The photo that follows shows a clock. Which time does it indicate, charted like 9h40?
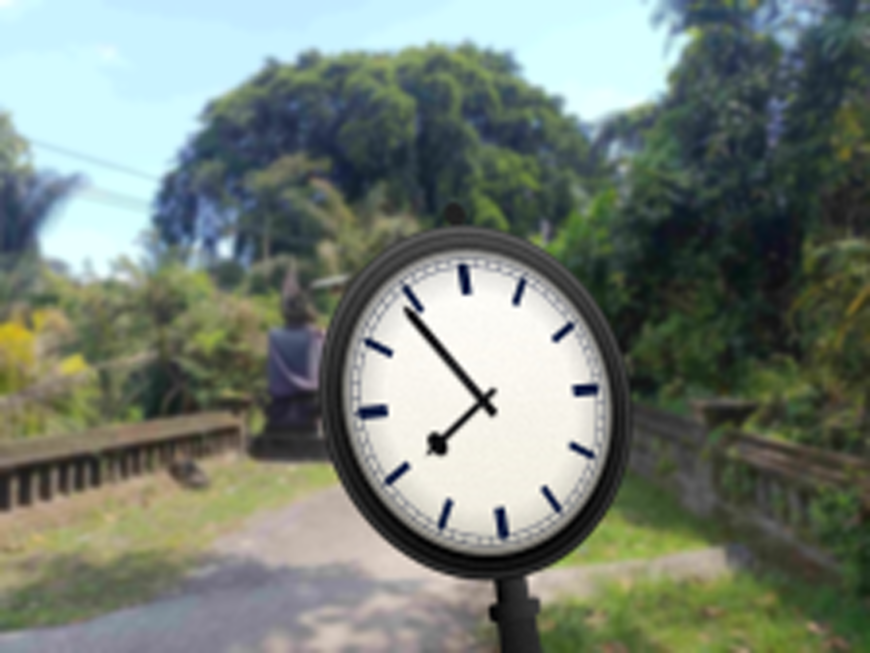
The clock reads 7h54
